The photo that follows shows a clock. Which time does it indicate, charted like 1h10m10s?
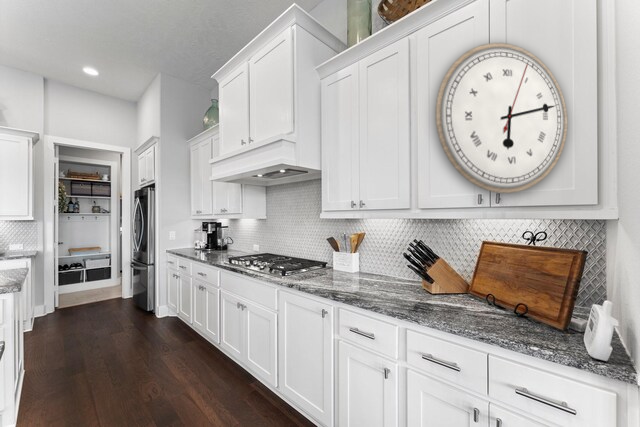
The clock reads 6h13m04s
